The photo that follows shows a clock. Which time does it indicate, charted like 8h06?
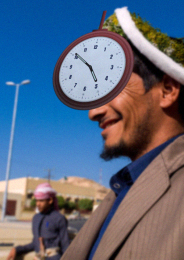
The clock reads 4h51
